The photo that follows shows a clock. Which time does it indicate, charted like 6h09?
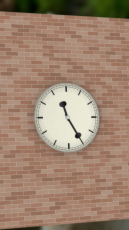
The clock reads 11h25
